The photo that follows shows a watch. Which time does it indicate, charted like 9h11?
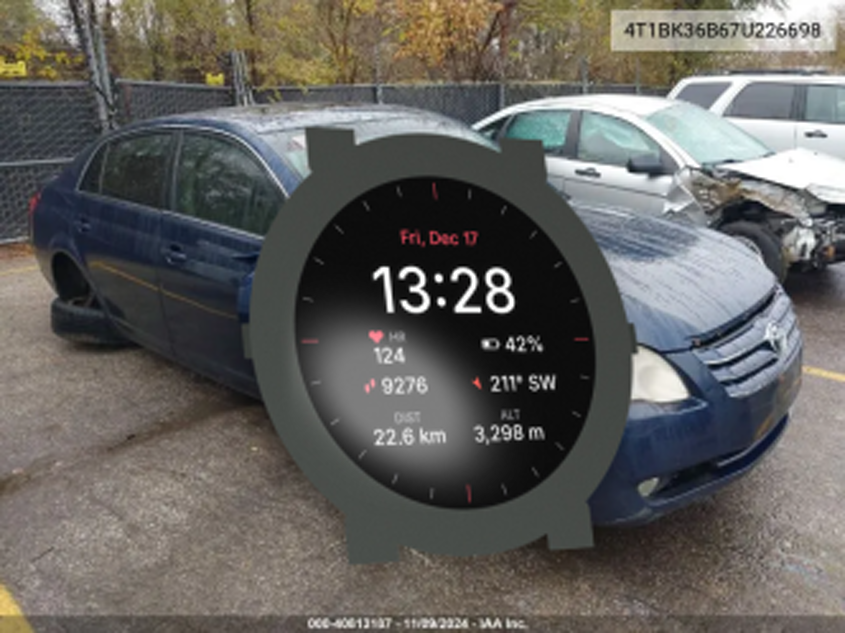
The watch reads 13h28
